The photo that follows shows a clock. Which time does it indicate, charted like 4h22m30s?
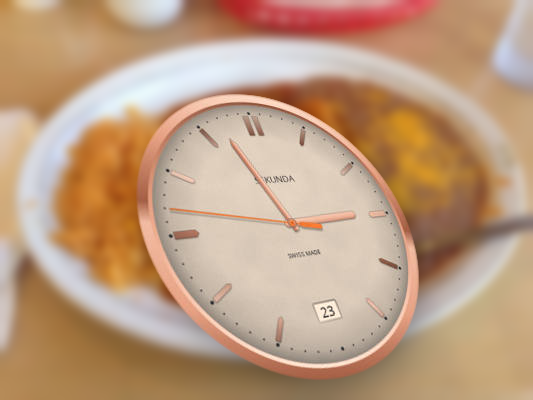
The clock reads 2h56m47s
